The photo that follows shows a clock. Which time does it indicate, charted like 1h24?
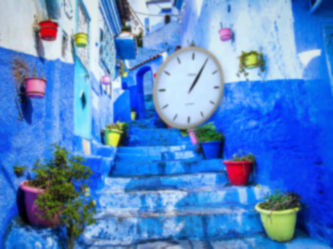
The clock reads 1h05
